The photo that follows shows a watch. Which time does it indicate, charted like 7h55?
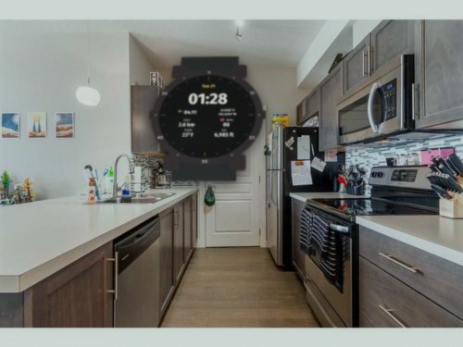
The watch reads 1h28
